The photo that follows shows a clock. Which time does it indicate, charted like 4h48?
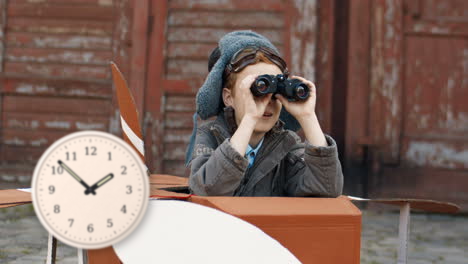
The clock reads 1h52
